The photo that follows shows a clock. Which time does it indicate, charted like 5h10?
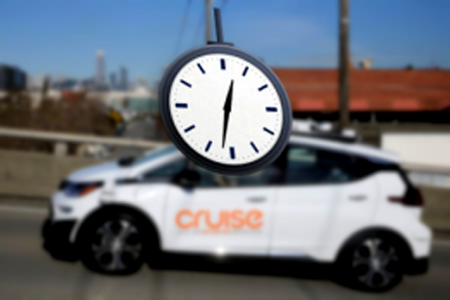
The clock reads 12h32
